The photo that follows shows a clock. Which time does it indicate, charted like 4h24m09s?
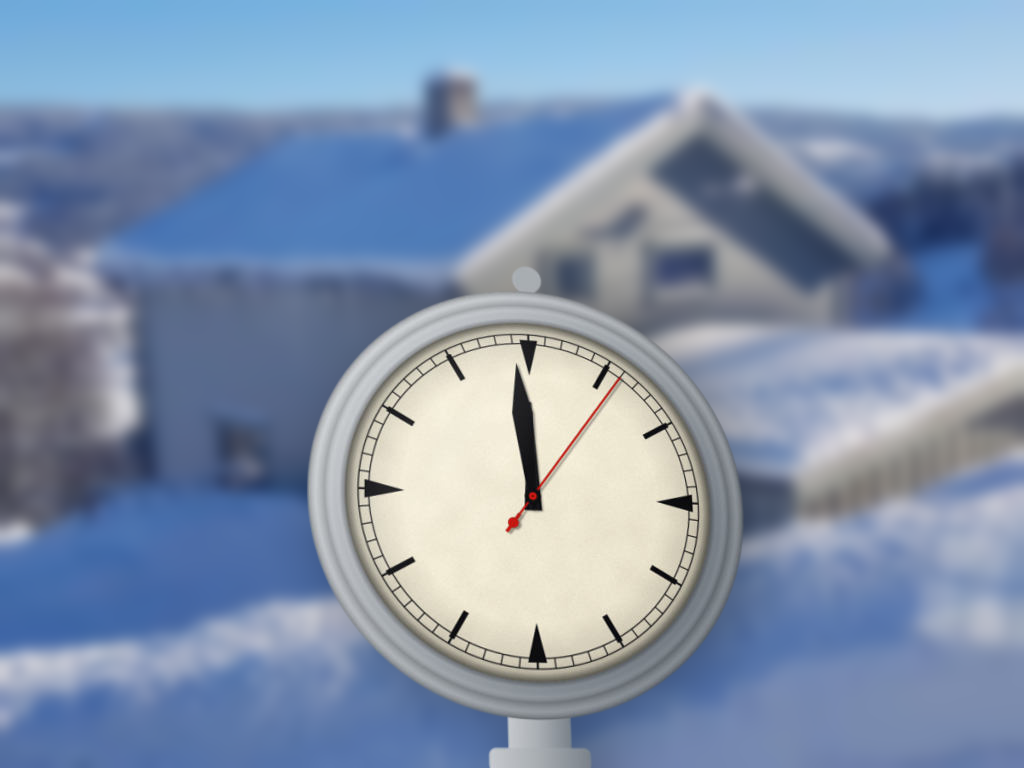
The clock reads 11h59m06s
